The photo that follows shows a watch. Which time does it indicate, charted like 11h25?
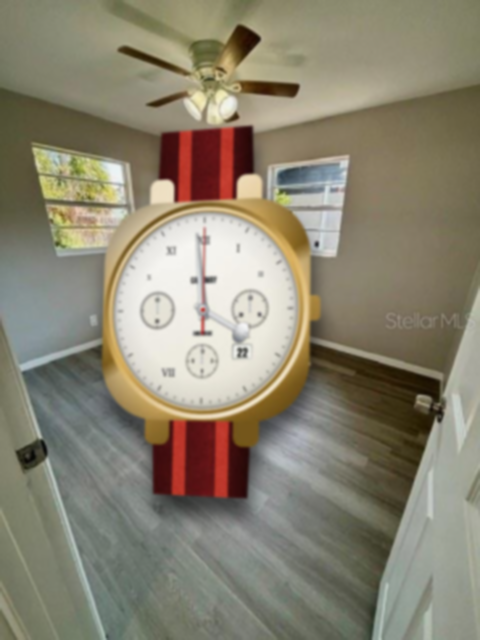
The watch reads 3h59
